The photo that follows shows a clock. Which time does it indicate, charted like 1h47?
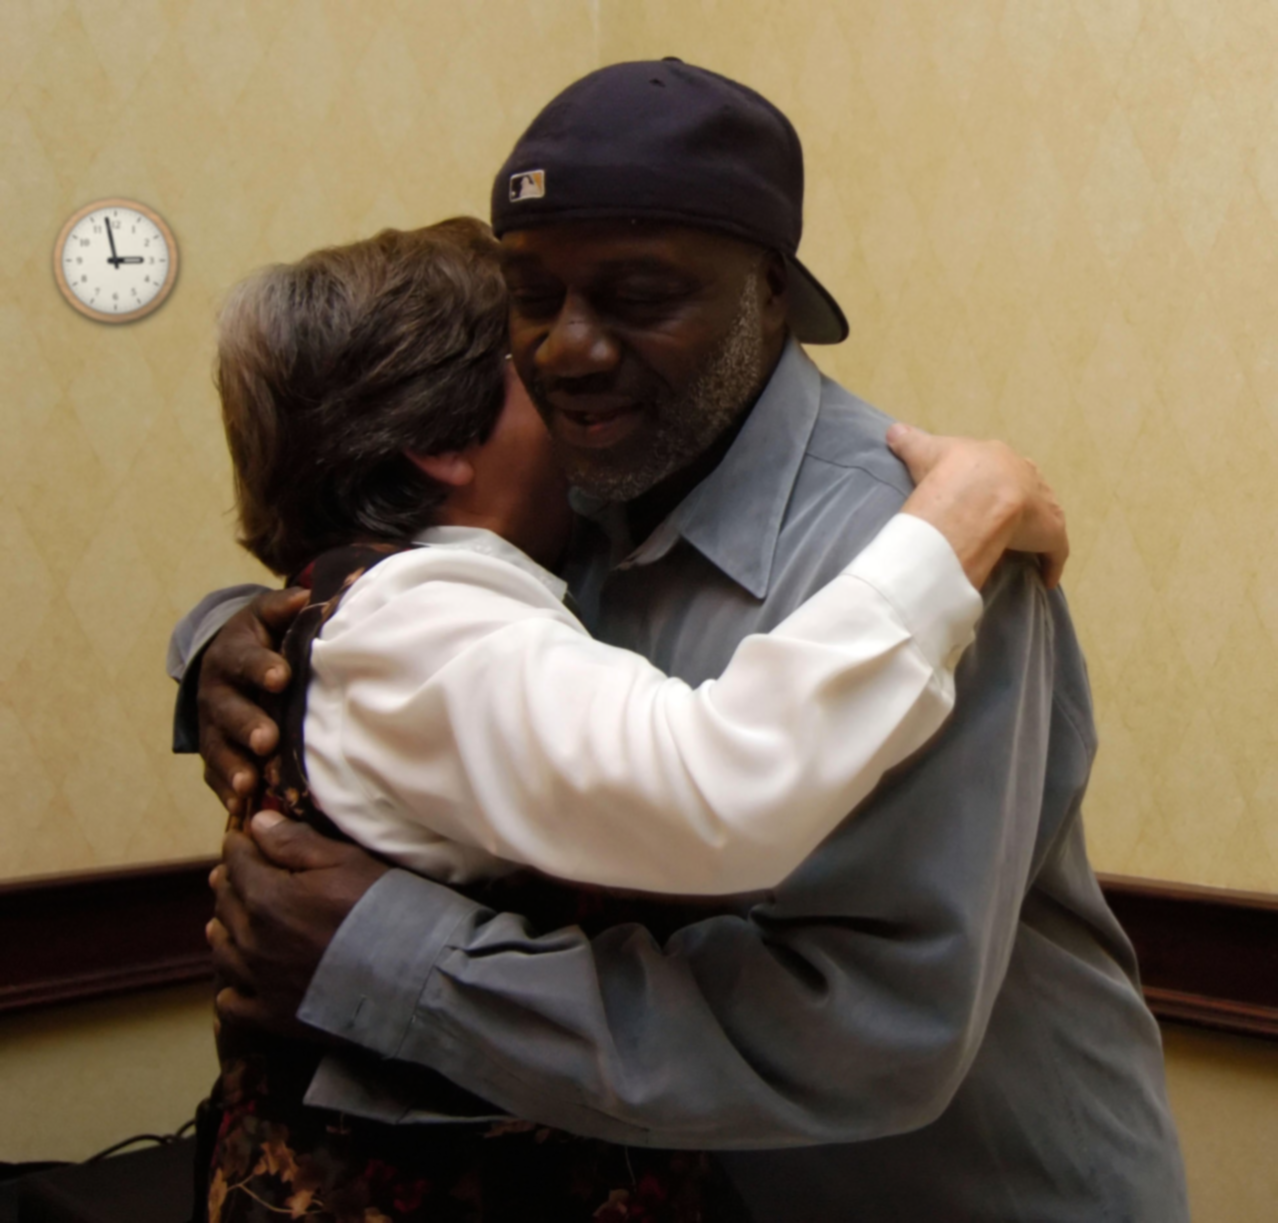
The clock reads 2h58
